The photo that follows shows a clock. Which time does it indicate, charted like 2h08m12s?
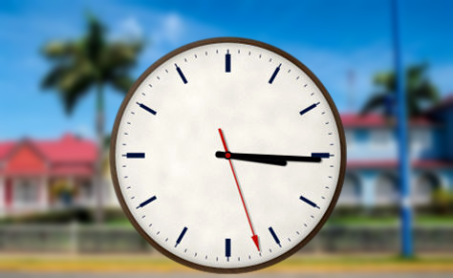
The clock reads 3h15m27s
